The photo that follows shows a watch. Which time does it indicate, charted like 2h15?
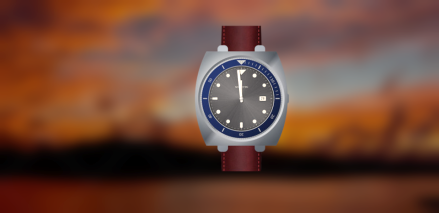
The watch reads 11h59
